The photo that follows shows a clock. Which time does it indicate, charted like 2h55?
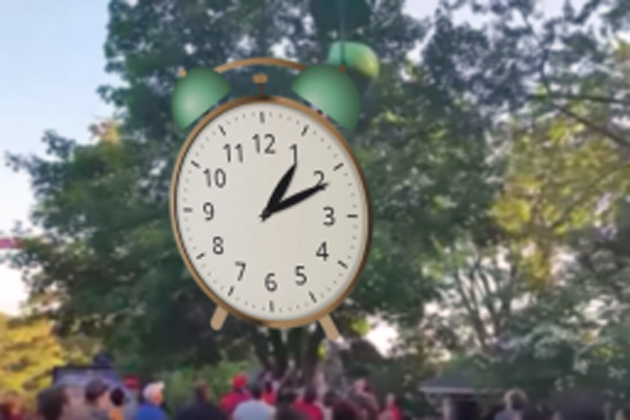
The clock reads 1h11
